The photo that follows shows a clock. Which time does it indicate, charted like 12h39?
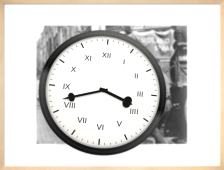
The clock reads 3h42
